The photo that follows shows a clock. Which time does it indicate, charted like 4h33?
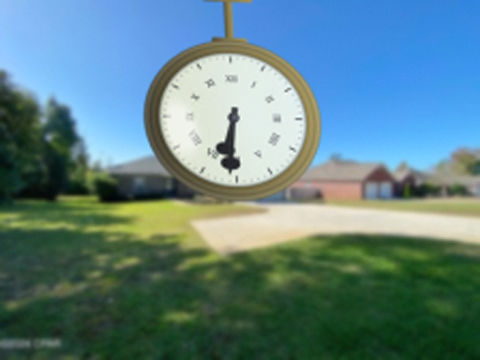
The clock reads 6h31
